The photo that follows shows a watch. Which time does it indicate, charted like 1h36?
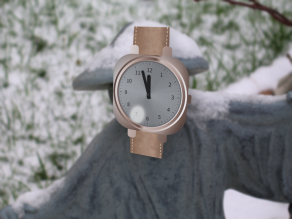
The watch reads 11h57
